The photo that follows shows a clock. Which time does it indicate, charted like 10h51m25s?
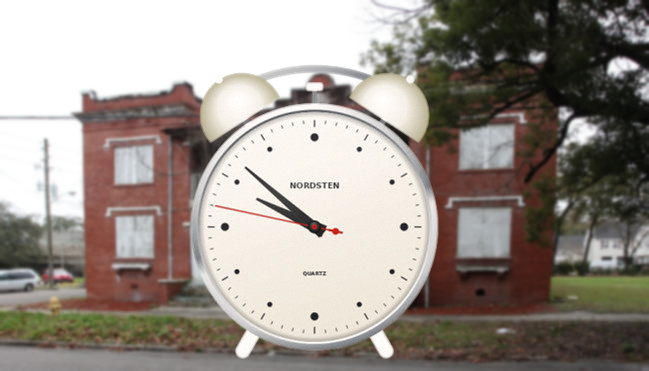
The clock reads 9h51m47s
